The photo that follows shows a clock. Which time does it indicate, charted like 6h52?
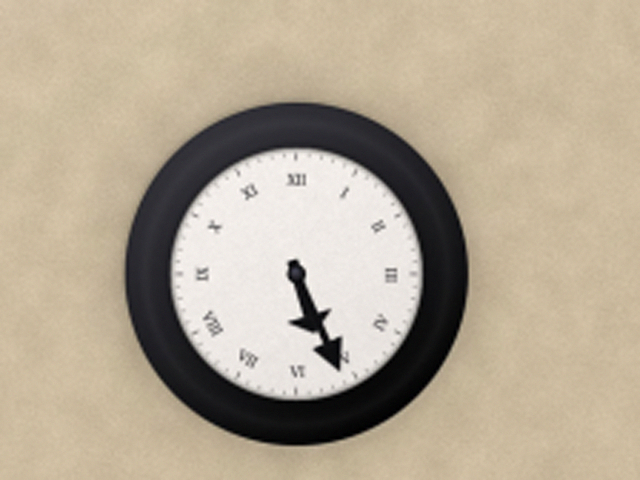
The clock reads 5h26
